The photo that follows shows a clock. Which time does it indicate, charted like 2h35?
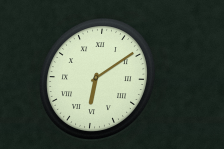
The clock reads 6h09
